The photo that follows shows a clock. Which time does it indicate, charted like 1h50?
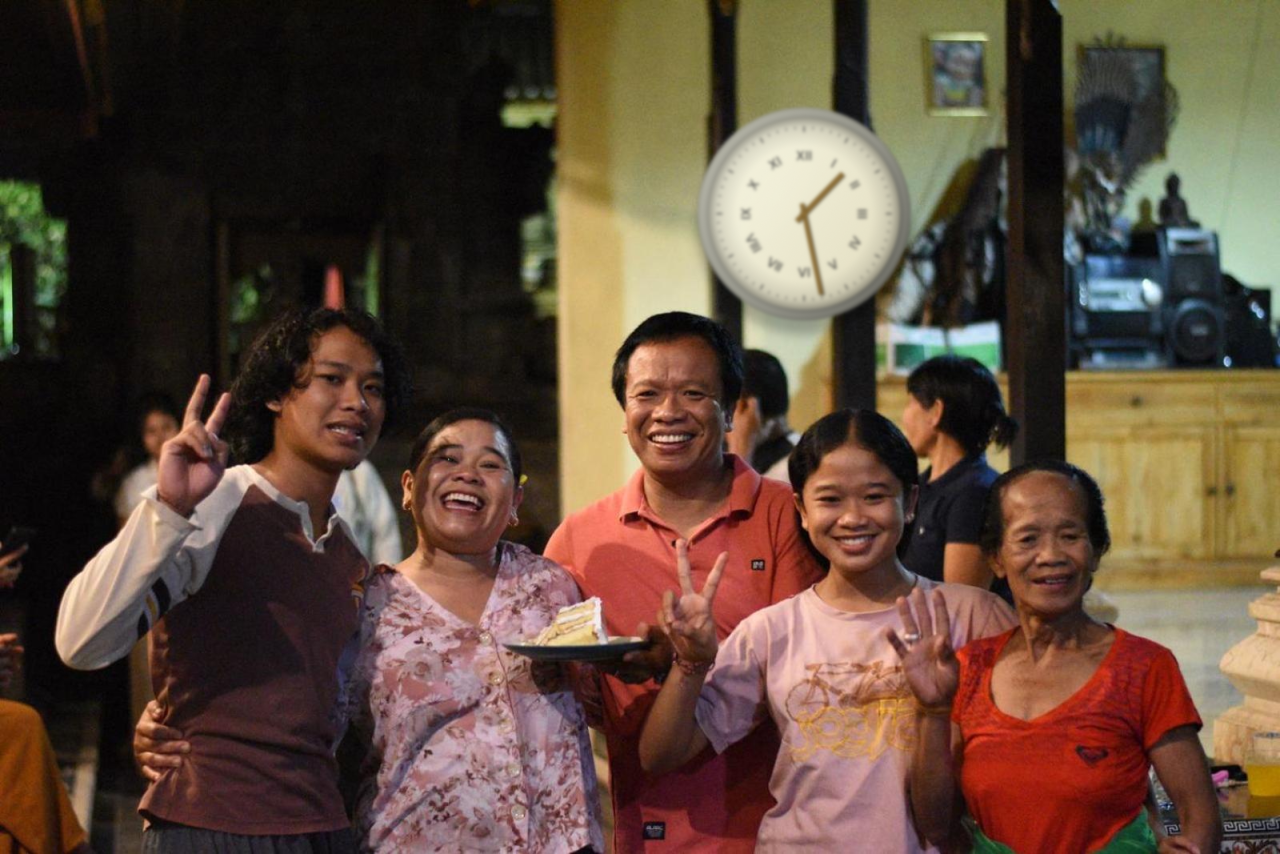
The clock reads 1h28
